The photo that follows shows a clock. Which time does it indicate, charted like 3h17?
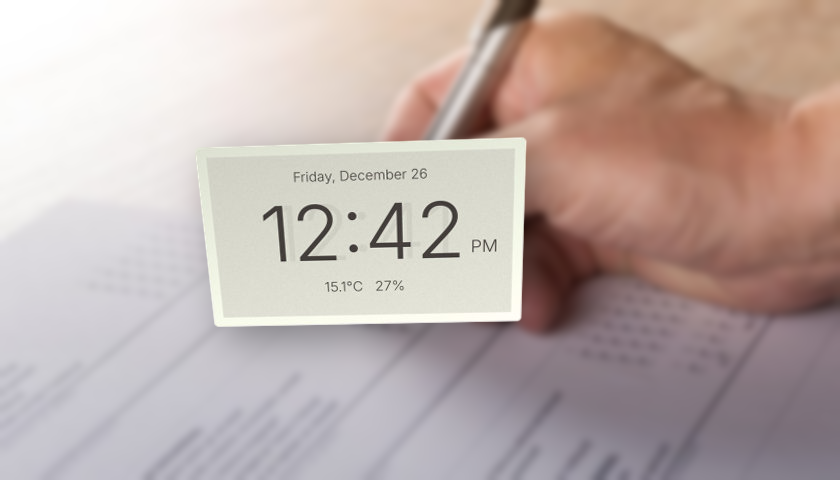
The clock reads 12h42
